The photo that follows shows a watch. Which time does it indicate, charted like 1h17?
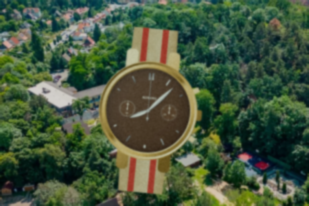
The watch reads 8h07
